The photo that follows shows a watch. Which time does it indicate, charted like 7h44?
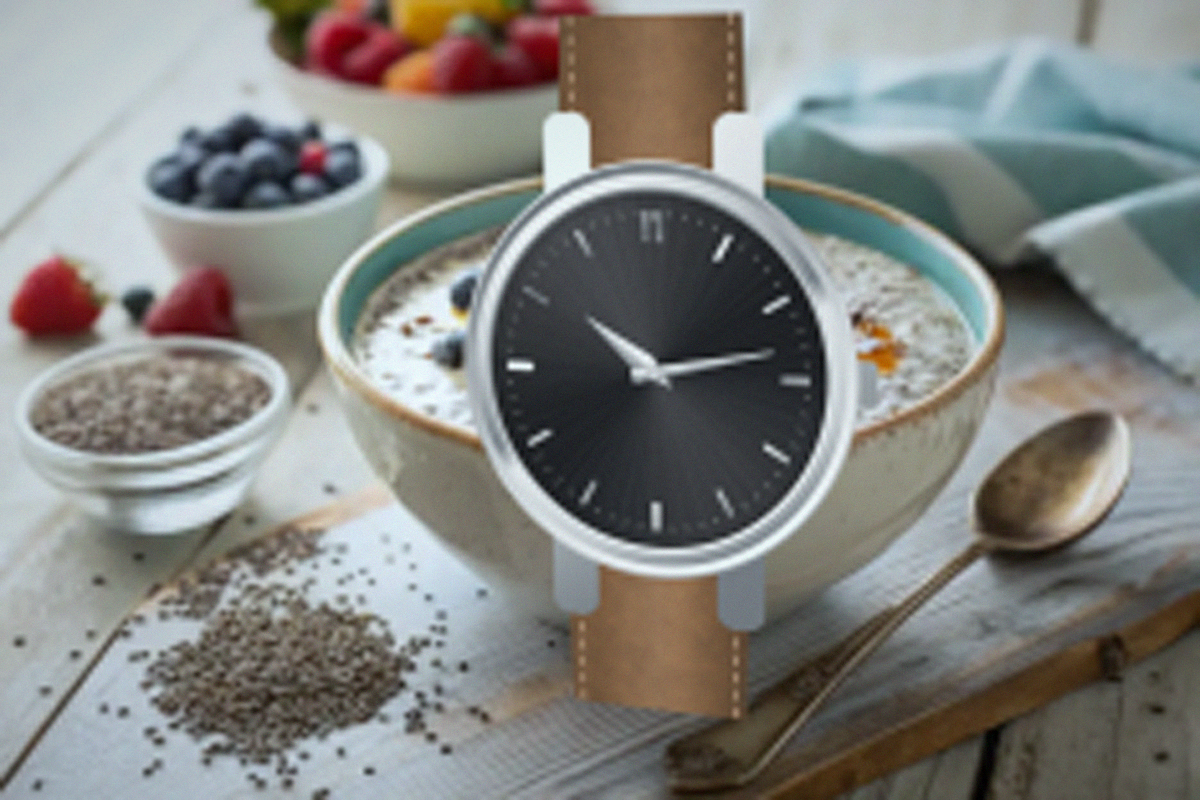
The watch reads 10h13
